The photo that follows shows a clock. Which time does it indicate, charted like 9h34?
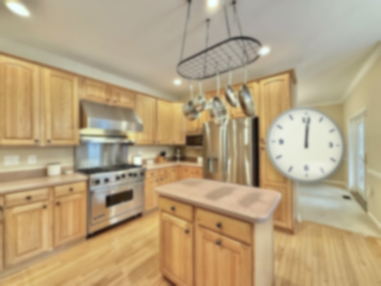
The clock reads 12h01
